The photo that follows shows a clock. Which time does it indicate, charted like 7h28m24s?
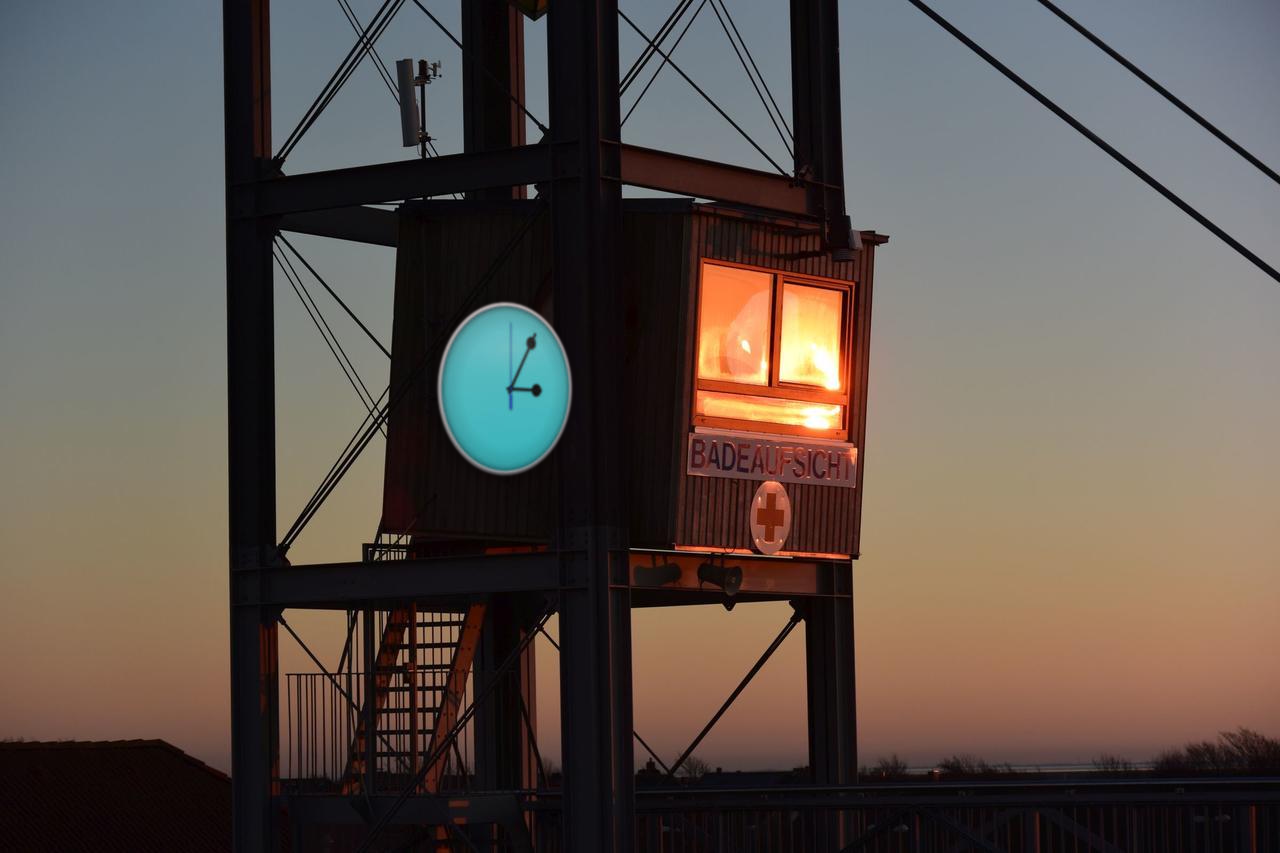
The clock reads 3h05m00s
